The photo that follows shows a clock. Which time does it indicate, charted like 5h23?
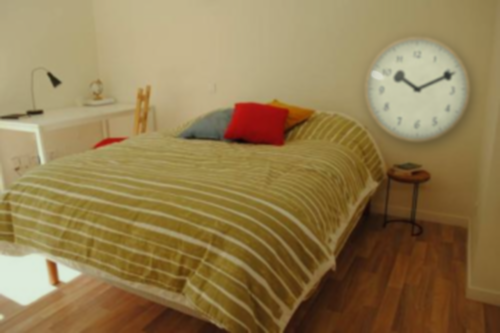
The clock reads 10h11
